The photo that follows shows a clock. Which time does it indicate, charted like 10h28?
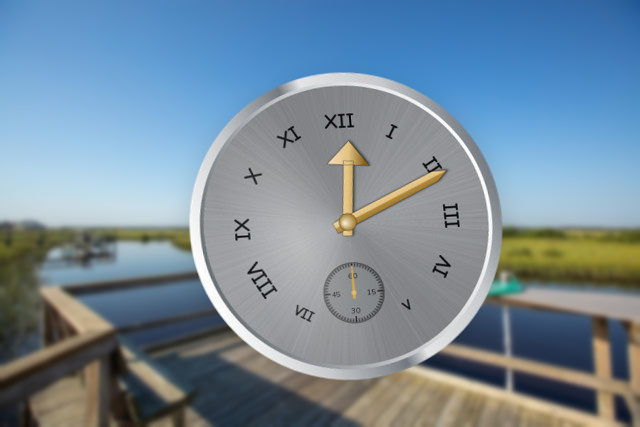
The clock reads 12h11
